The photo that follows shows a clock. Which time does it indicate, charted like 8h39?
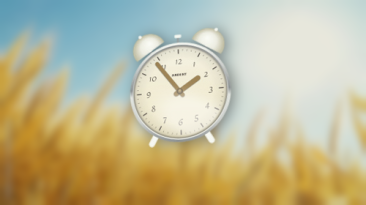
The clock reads 1h54
